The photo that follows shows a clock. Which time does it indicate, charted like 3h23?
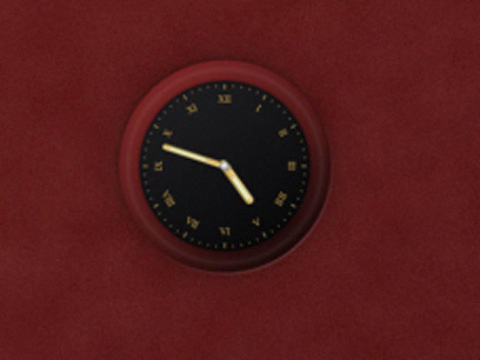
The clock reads 4h48
